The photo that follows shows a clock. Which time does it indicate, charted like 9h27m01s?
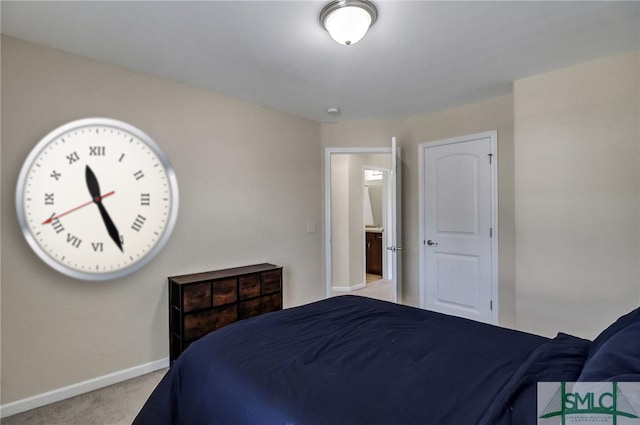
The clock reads 11h25m41s
